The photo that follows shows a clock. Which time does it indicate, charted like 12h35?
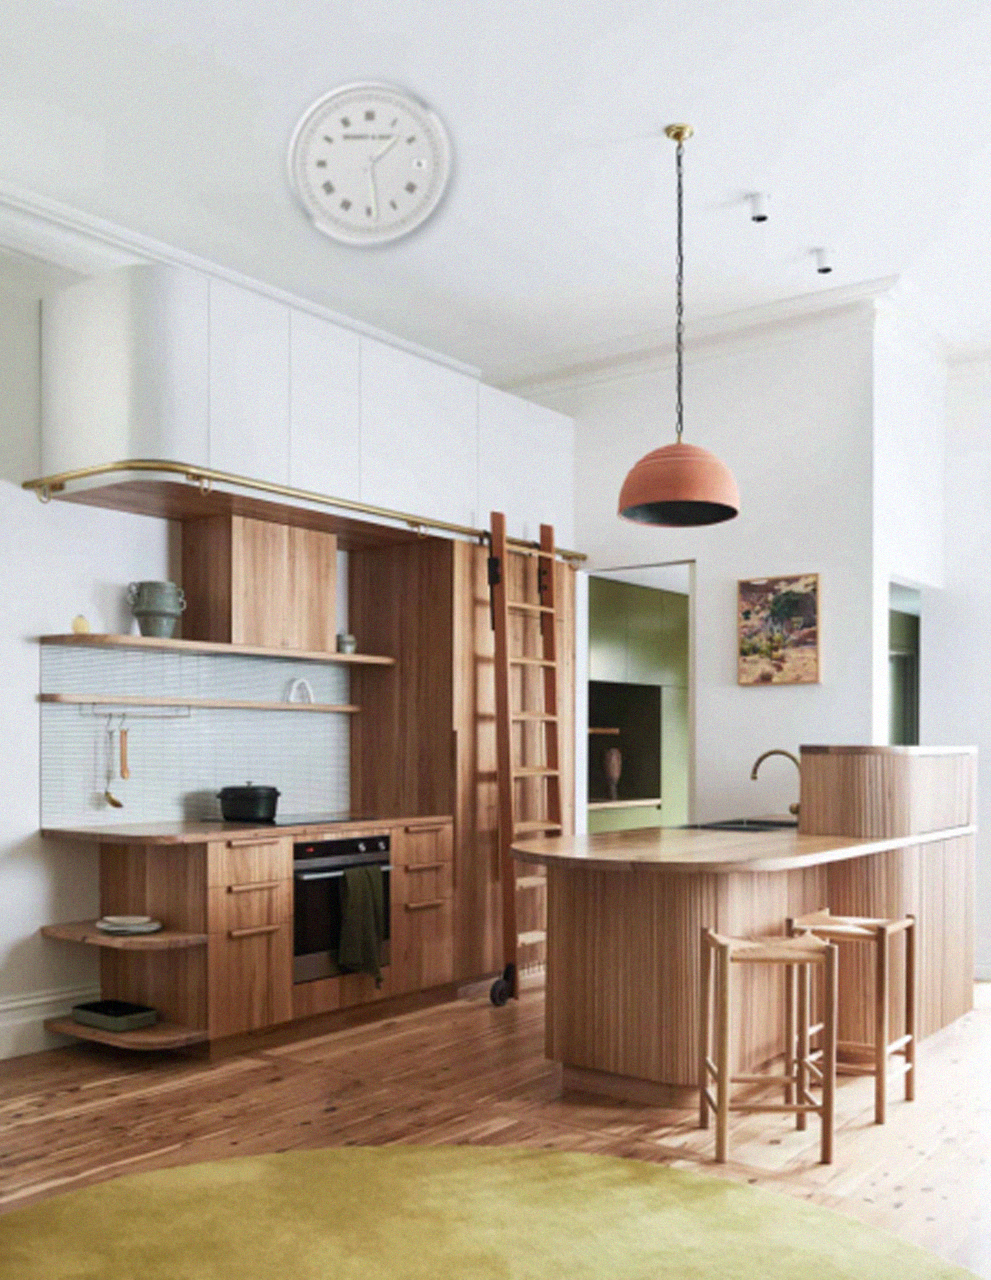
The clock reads 1h29
